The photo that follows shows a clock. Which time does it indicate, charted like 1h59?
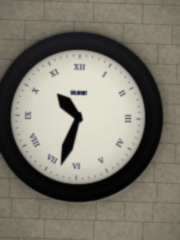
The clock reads 10h33
